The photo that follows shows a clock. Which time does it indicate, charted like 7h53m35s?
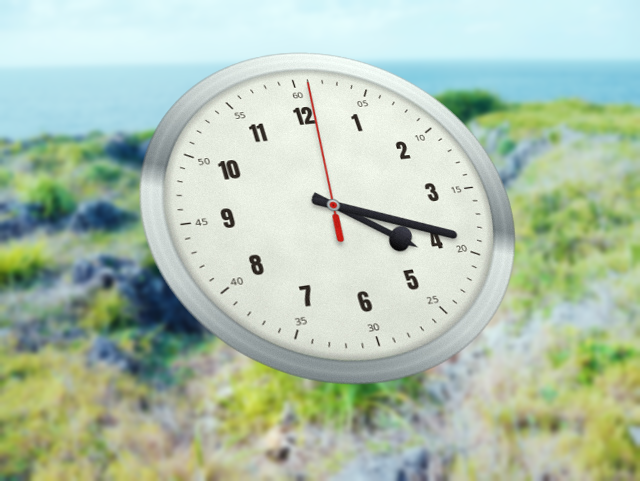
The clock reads 4h19m01s
